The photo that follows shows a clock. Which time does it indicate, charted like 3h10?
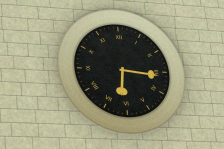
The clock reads 6h16
